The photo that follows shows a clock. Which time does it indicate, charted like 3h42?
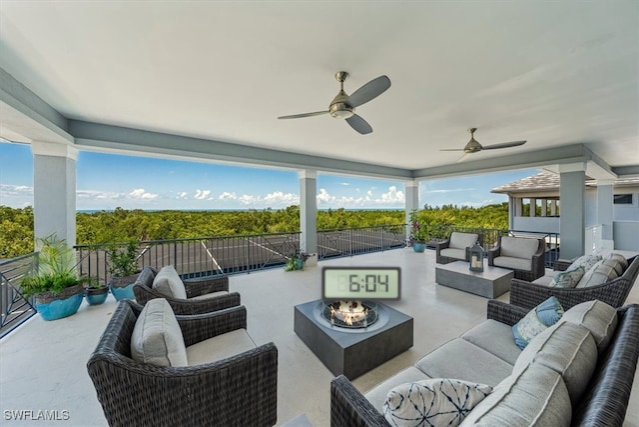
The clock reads 6h04
